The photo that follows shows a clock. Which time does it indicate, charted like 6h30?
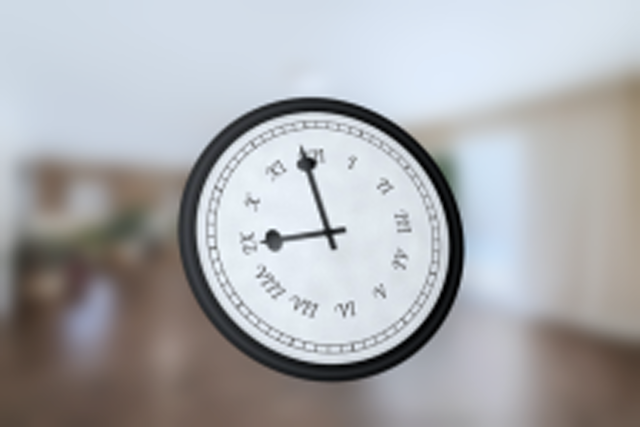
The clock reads 8h59
